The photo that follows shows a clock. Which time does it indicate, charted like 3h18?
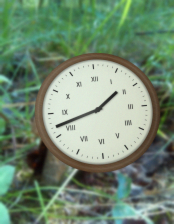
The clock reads 1h42
